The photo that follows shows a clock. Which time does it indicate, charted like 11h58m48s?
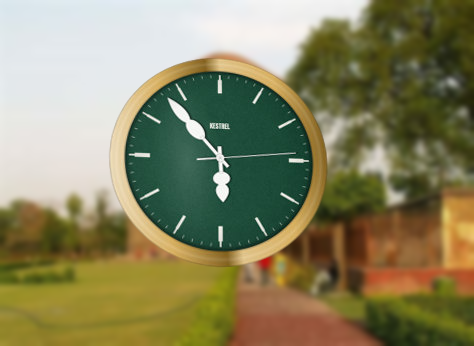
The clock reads 5h53m14s
